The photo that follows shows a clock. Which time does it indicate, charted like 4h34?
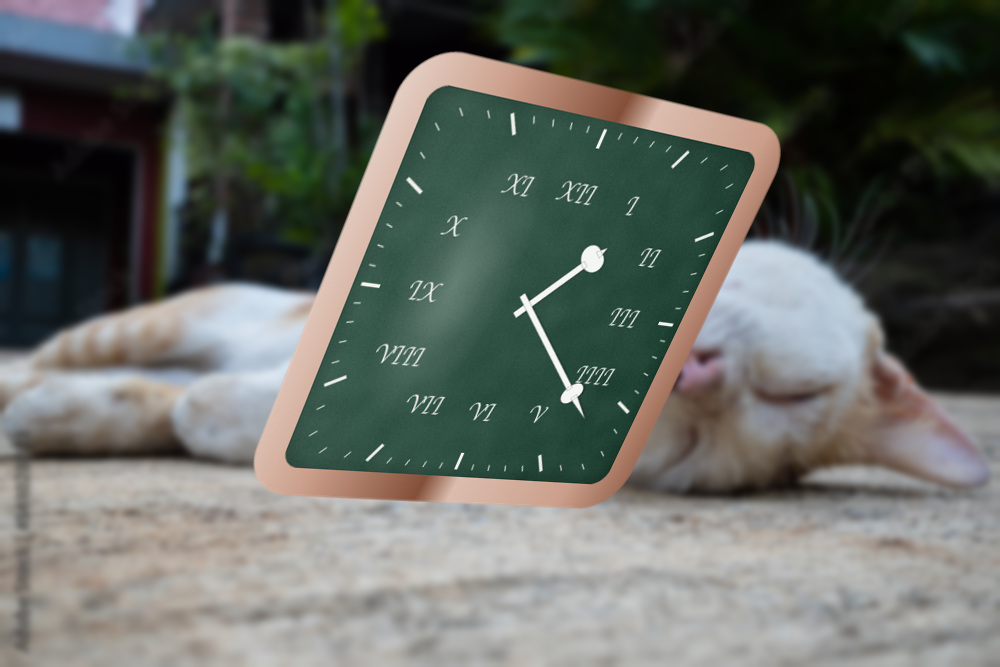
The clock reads 1h22
